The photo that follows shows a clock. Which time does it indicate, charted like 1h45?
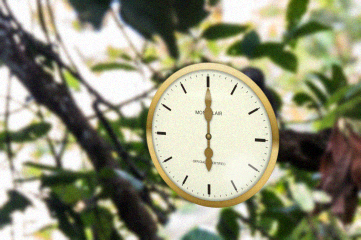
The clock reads 6h00
